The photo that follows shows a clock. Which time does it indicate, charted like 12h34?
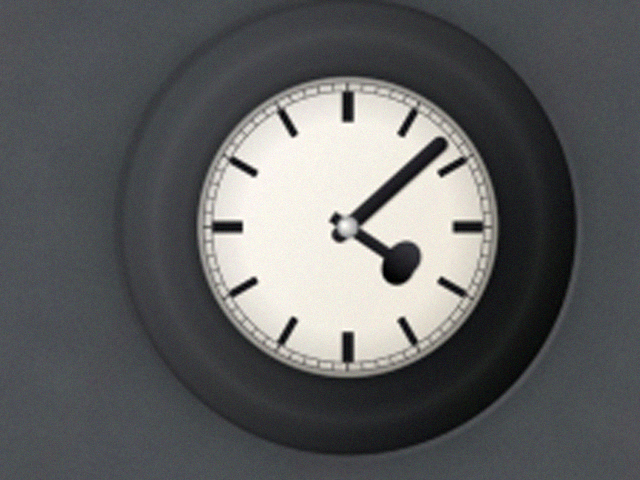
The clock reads 4h08
